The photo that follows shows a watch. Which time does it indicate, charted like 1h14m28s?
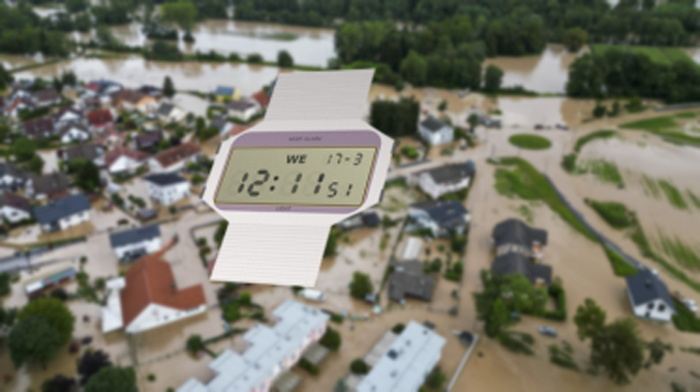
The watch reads 12h11m51s
